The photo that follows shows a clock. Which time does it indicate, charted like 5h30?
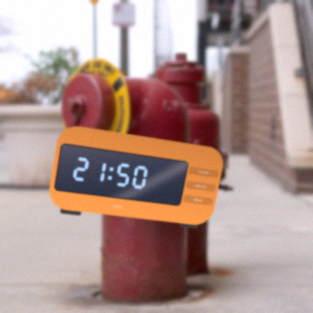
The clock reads 21h50
